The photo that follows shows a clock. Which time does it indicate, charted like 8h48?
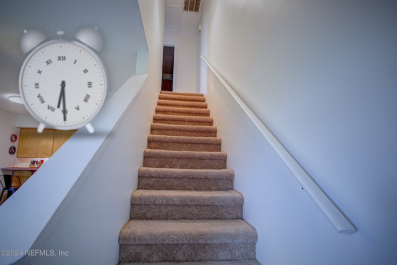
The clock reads 6h30
